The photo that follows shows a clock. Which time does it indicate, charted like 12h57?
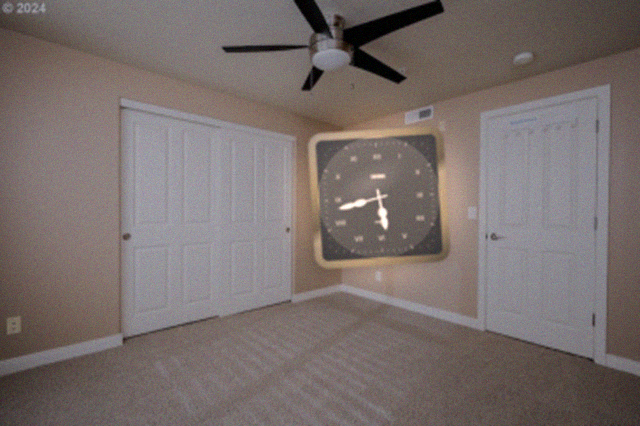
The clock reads 5h43
